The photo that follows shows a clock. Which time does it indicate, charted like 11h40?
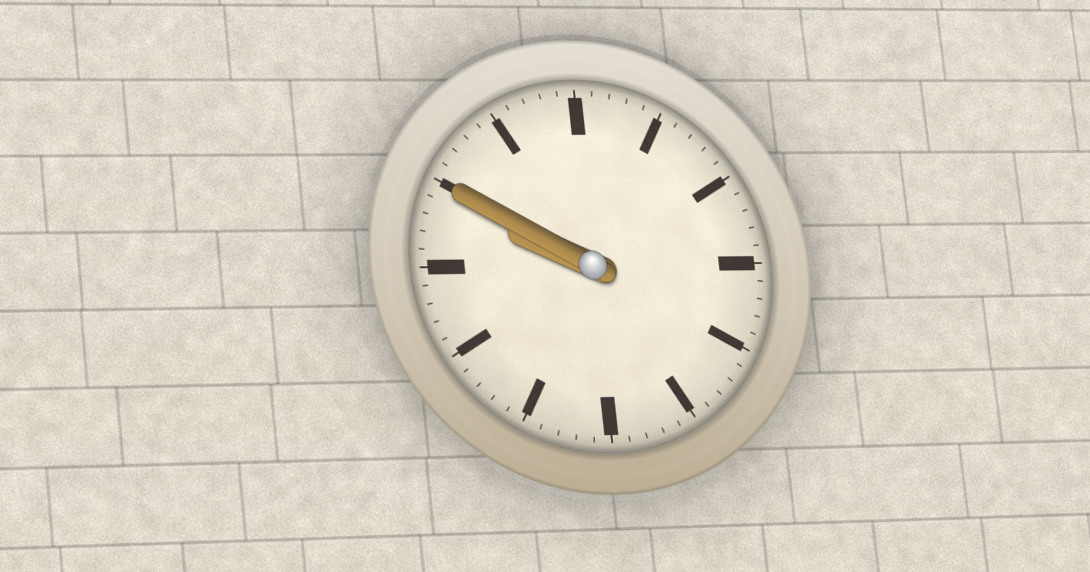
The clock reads 9h50
